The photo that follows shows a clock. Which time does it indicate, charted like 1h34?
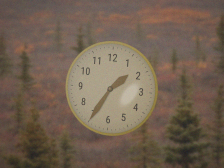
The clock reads 1h35
